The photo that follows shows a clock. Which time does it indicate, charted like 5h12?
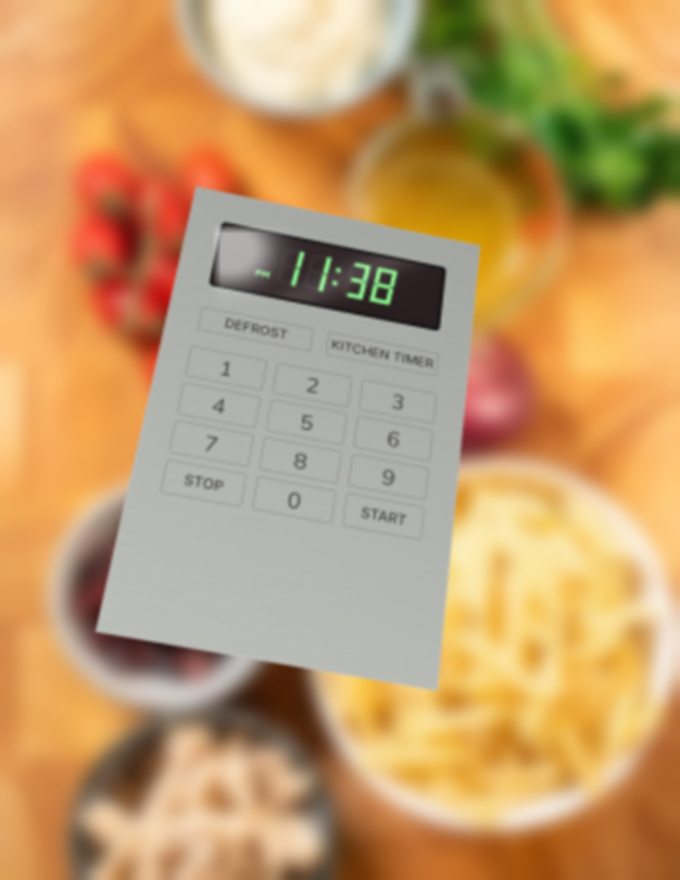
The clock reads 11h38
